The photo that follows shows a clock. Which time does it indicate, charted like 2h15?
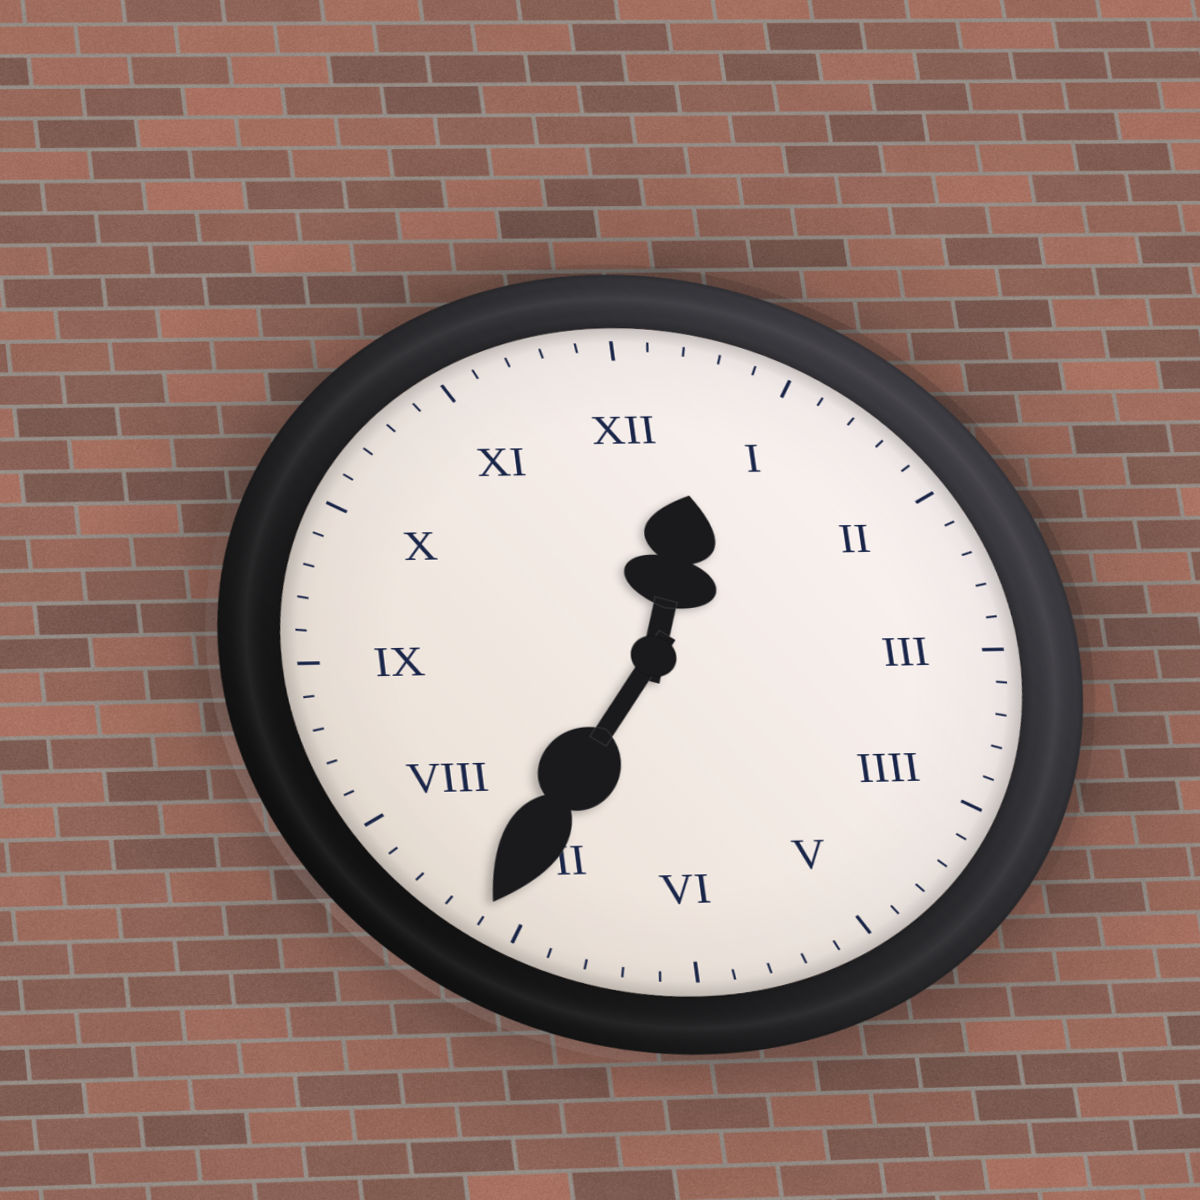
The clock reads 12h36
